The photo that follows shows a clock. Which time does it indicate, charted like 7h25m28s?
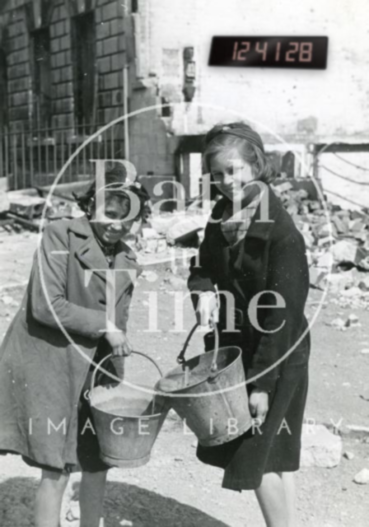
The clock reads 12h41m28s
